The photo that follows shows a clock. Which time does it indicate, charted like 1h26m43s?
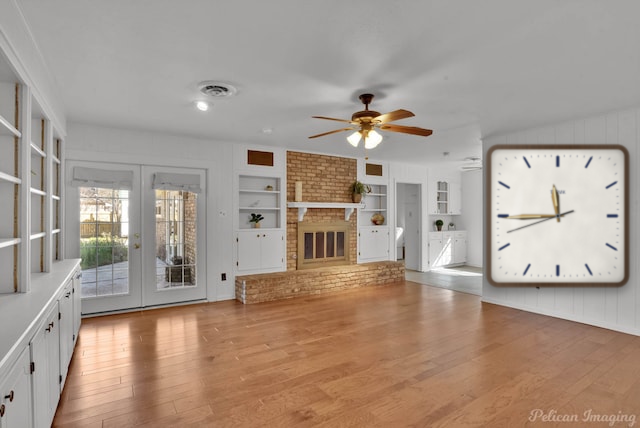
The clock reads 11h44m42s
